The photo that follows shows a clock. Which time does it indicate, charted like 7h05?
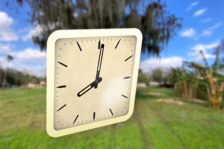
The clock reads 8h01
